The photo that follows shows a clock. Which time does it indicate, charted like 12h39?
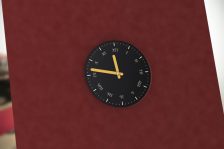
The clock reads 11h47
